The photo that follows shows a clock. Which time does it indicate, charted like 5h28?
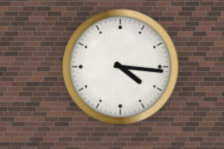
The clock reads 4h16
